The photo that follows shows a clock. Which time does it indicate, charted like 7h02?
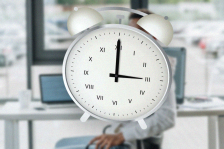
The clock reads 3h00
